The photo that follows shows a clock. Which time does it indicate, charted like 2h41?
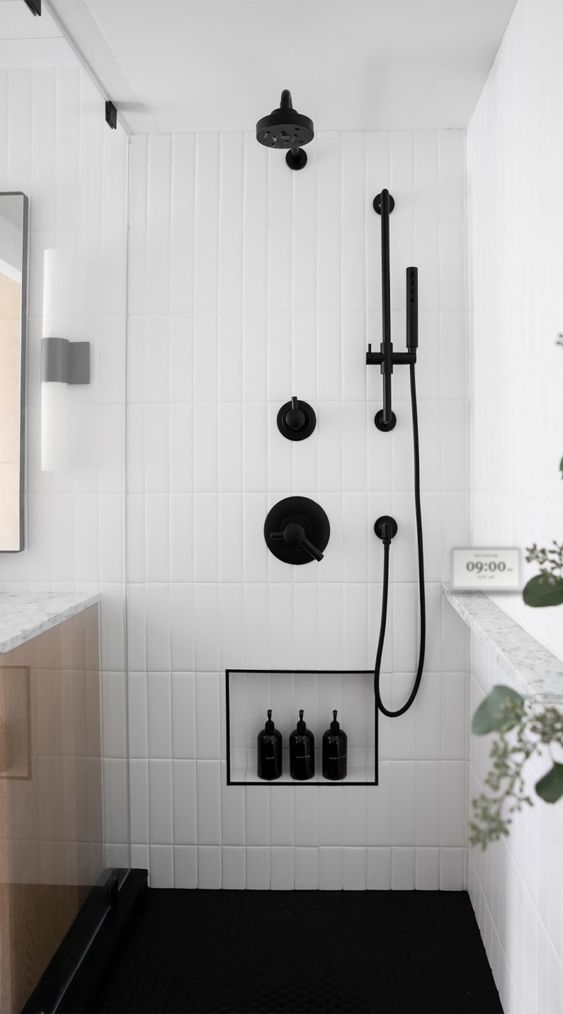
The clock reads 9h00
